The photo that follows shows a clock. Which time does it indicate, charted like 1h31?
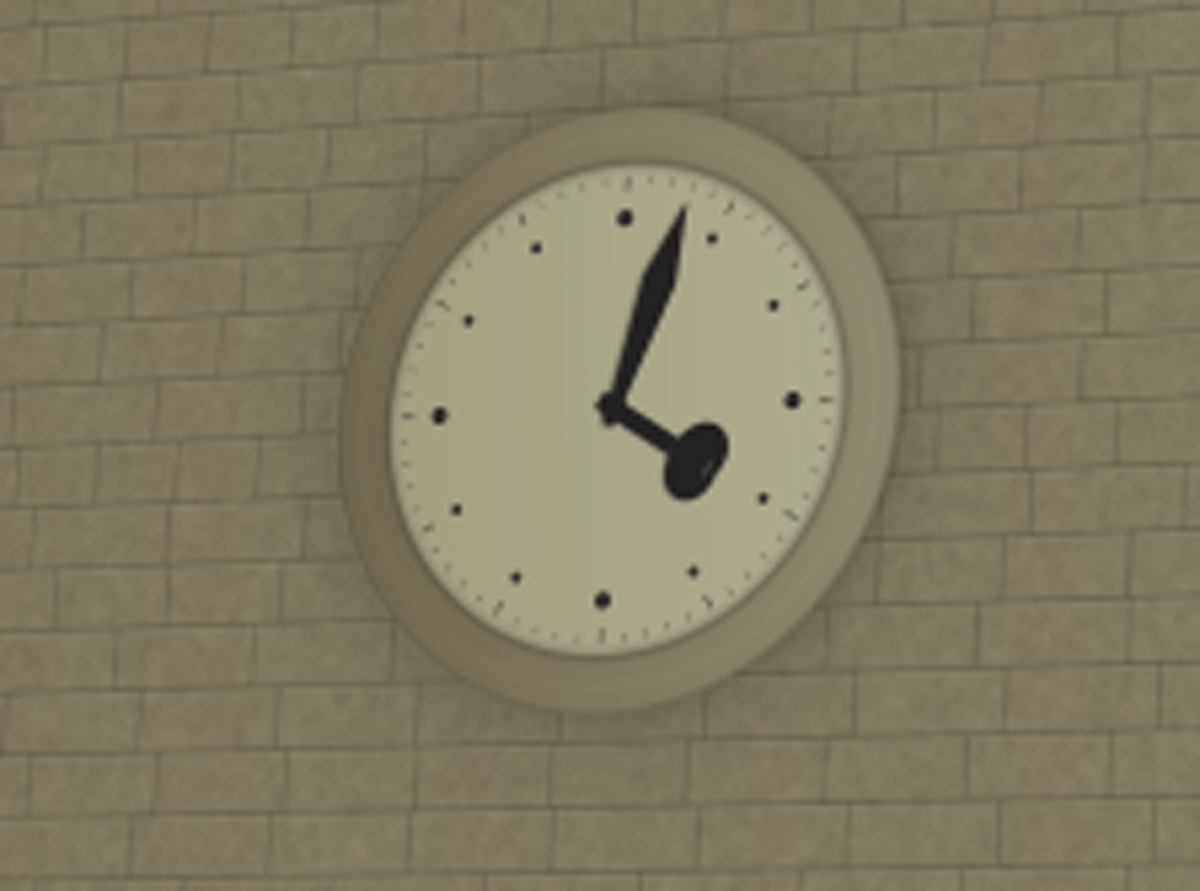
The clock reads 4h03
